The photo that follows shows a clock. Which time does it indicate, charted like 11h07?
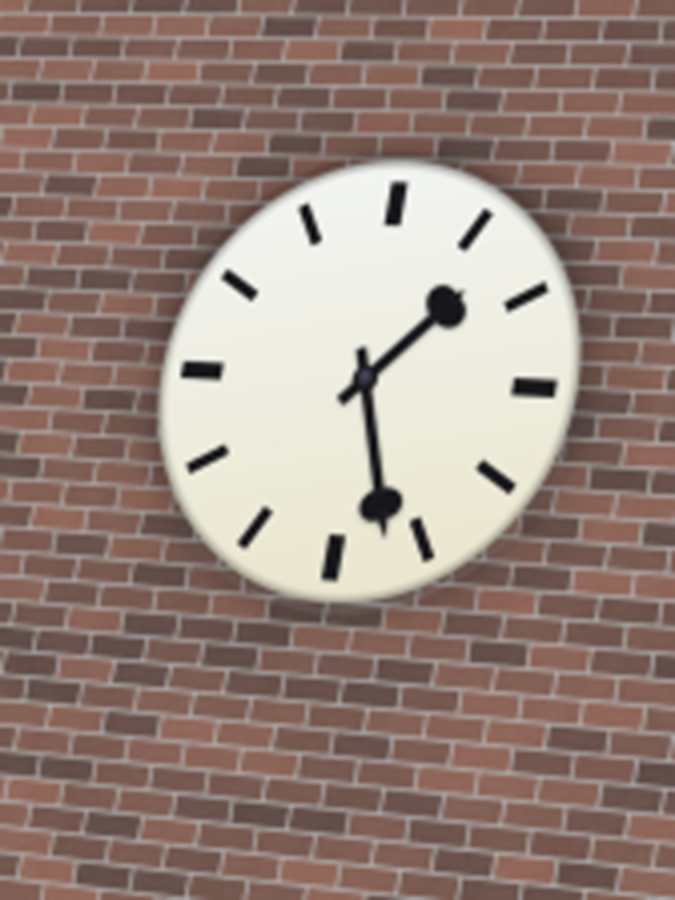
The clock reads 1h27
